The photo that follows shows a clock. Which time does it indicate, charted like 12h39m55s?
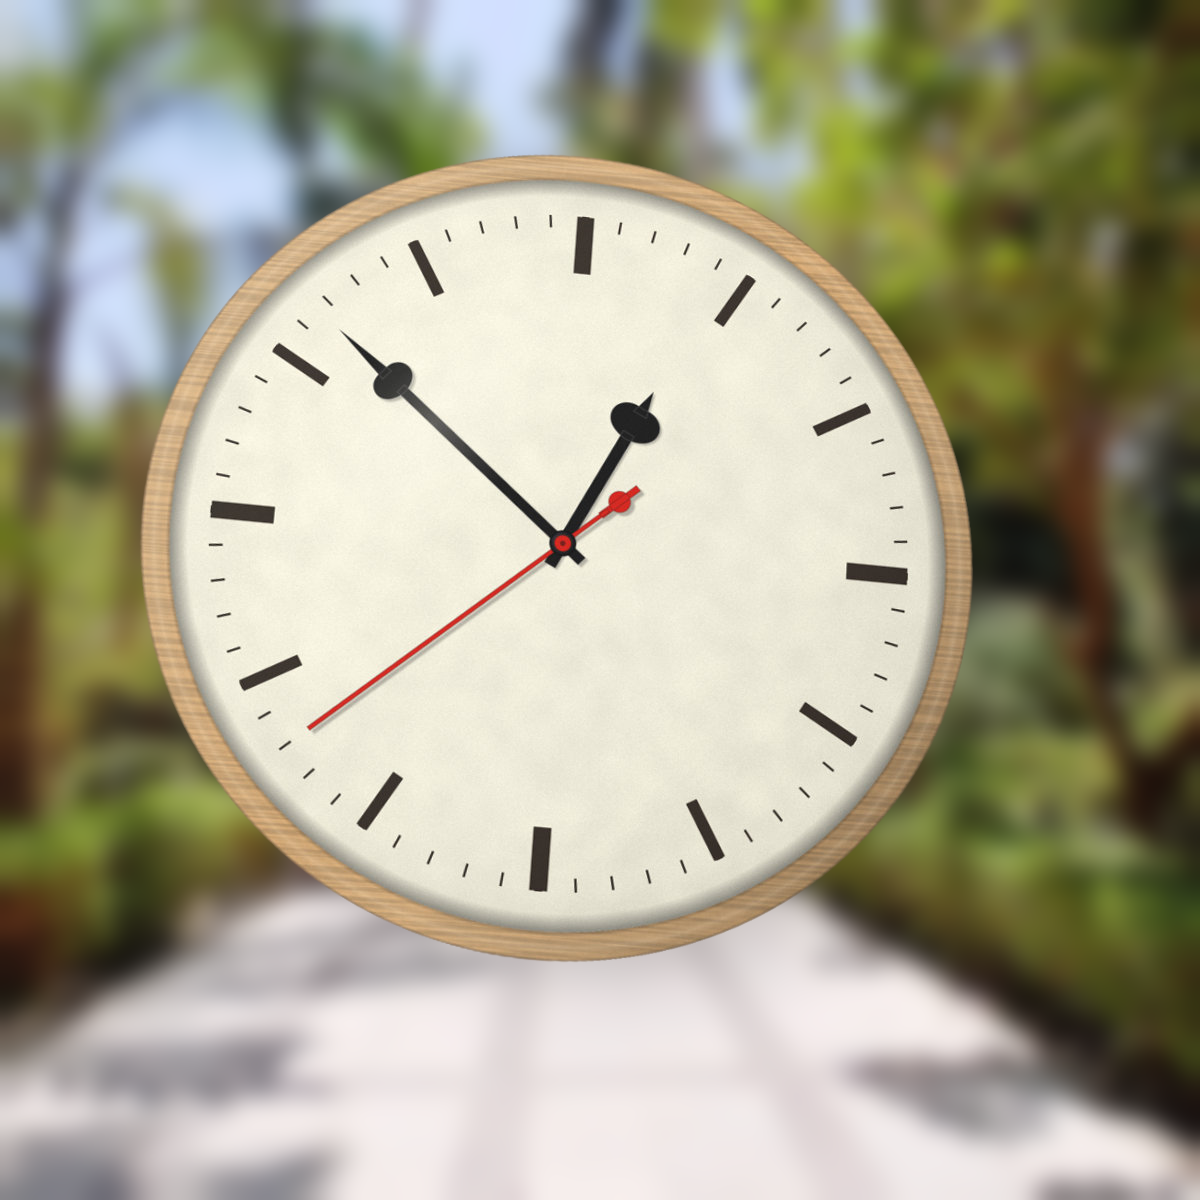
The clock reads 12h51m38s
